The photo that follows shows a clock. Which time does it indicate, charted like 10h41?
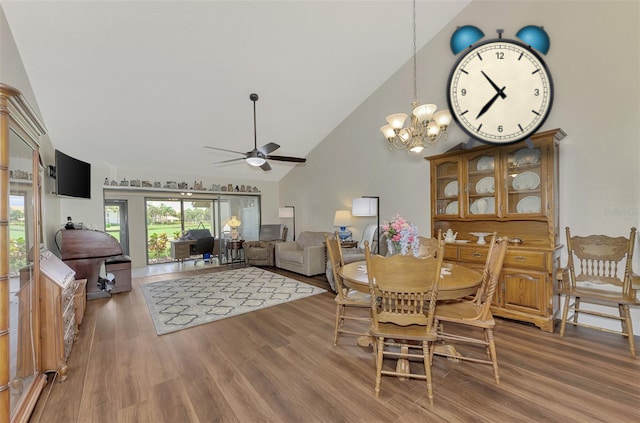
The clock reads 10h37
